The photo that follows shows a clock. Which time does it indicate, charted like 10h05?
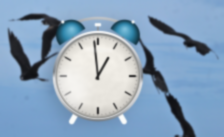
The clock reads 12h59
